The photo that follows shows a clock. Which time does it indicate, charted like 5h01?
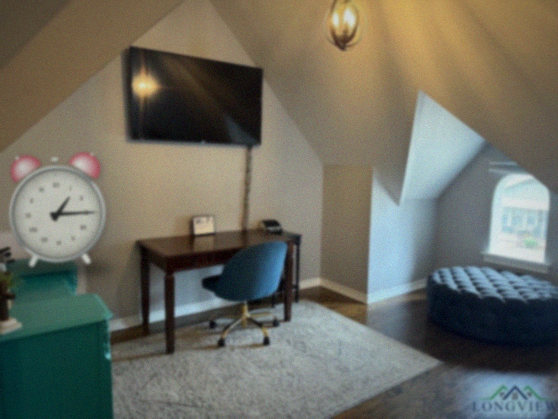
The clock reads 1h15
